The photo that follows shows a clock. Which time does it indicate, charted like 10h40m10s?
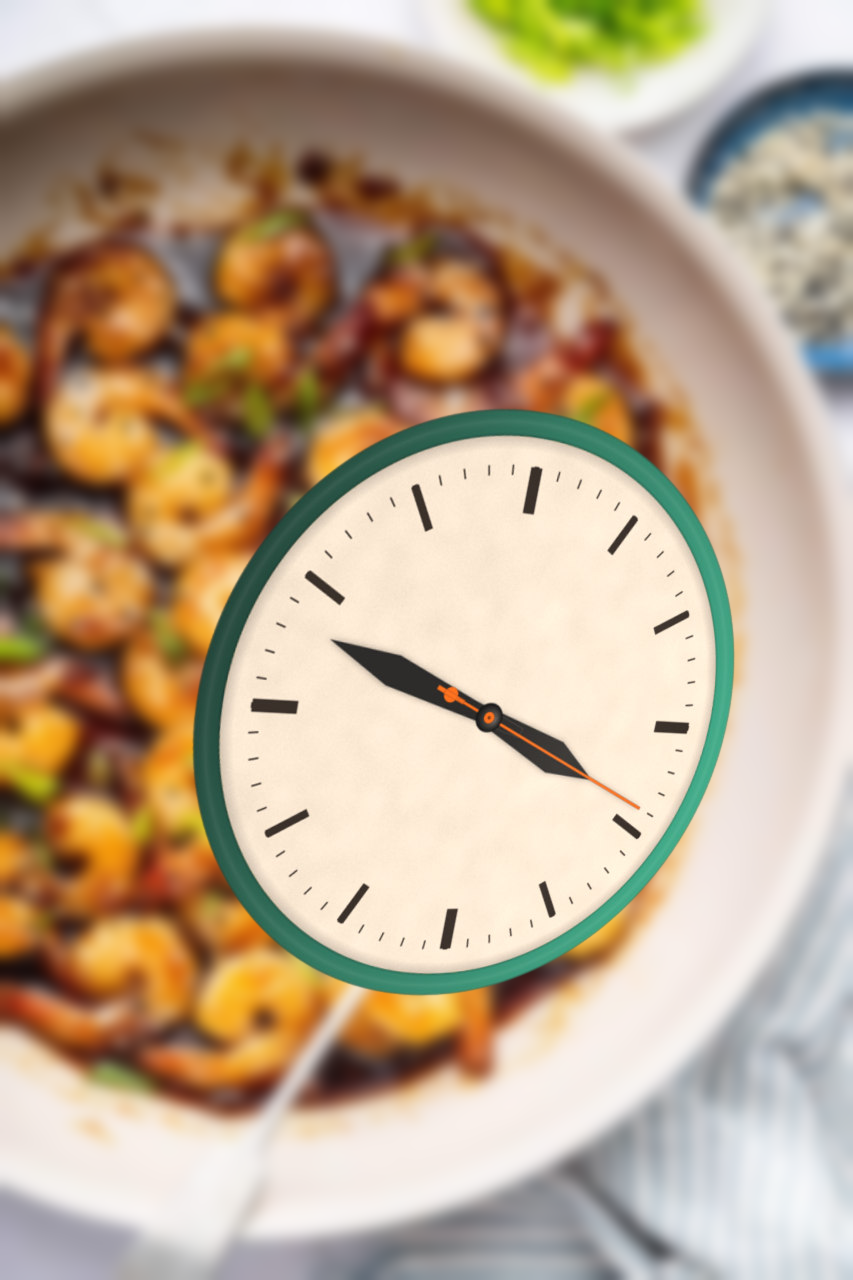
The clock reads 3h48m19s
